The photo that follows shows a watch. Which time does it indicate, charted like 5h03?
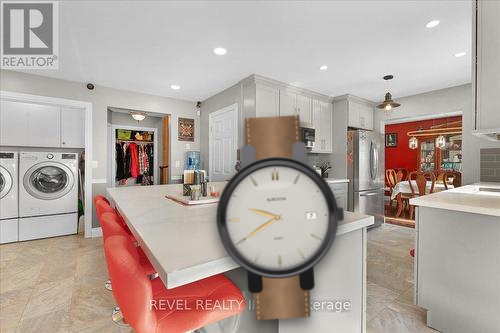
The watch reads 9h40
